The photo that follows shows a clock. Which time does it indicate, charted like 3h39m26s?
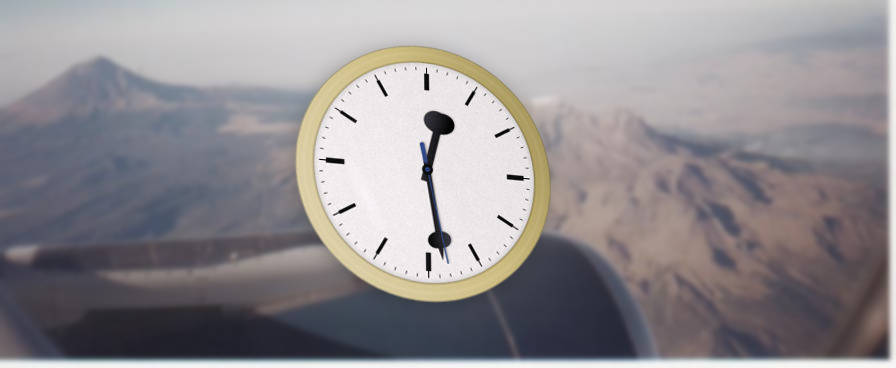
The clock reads 12h28m28s
